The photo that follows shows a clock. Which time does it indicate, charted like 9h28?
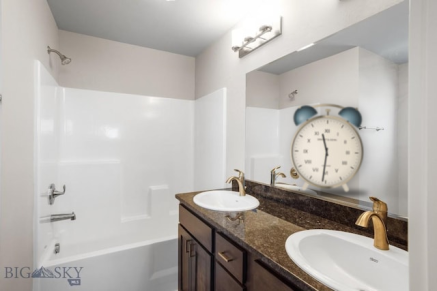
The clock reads 11h31
